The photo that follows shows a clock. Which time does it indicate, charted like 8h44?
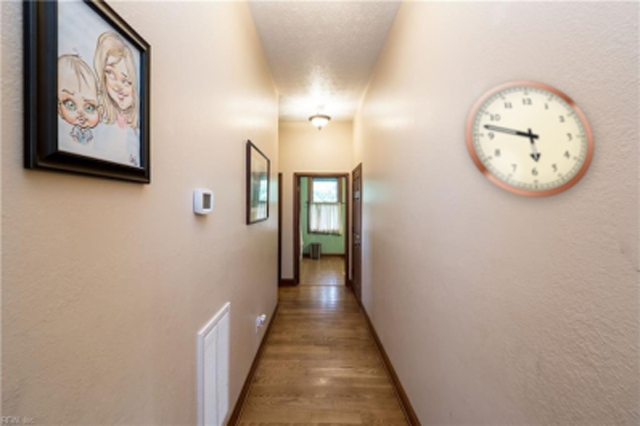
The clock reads 5h47
